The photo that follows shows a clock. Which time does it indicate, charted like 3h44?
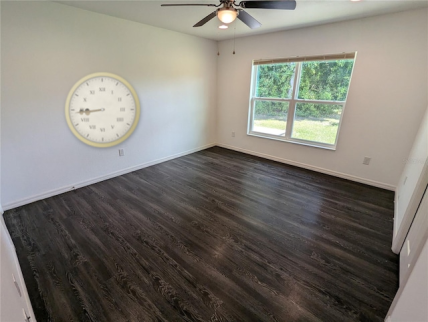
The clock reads 8h44
